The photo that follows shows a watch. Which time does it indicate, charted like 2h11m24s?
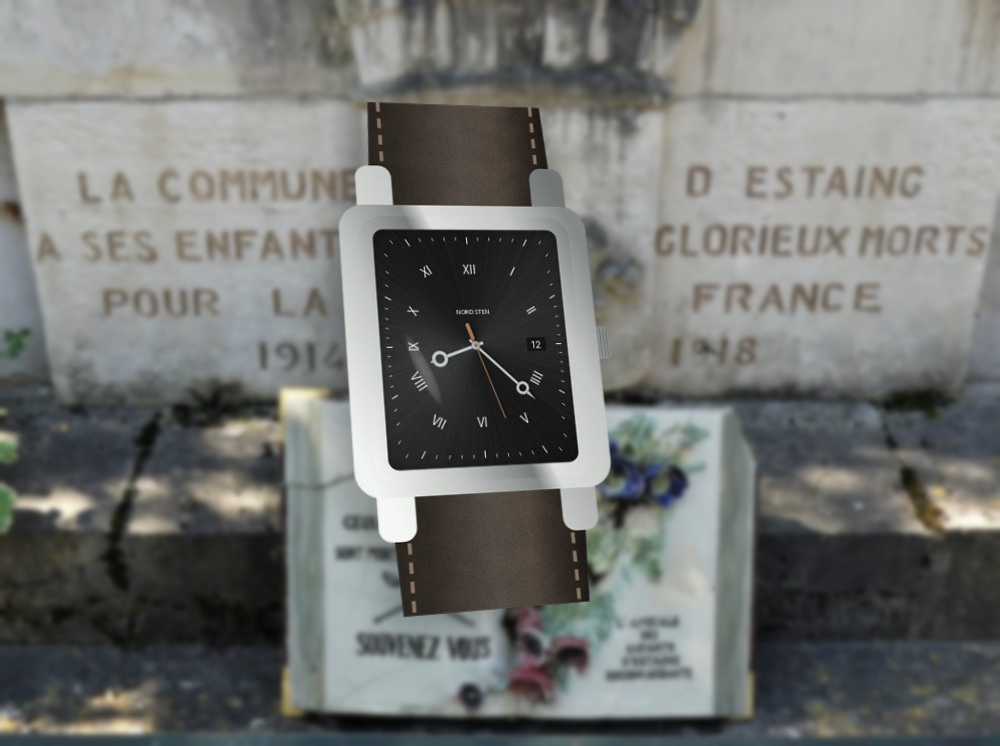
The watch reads 8h22m27s
